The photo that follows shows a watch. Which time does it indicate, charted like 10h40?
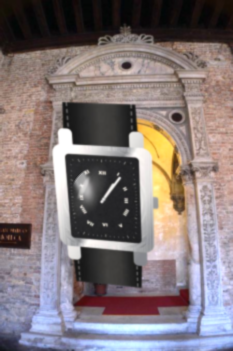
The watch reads 1h06
